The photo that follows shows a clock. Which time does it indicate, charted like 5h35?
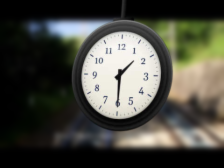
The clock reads 1h30
